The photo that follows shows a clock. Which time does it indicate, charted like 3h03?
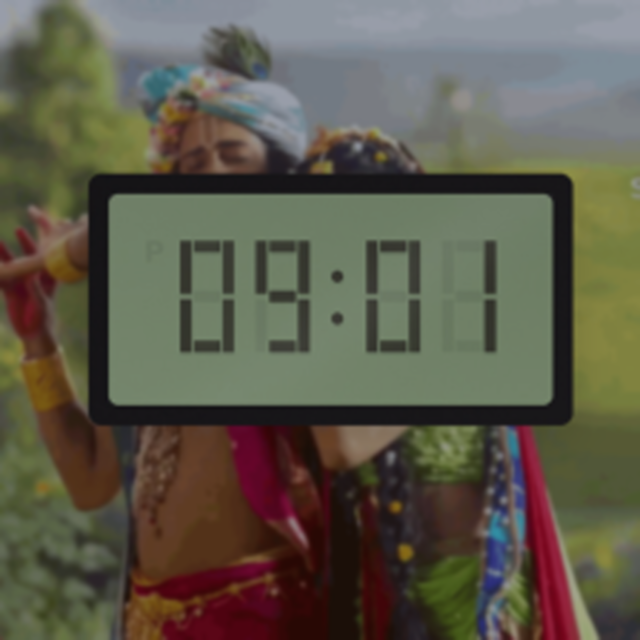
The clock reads 9h01
